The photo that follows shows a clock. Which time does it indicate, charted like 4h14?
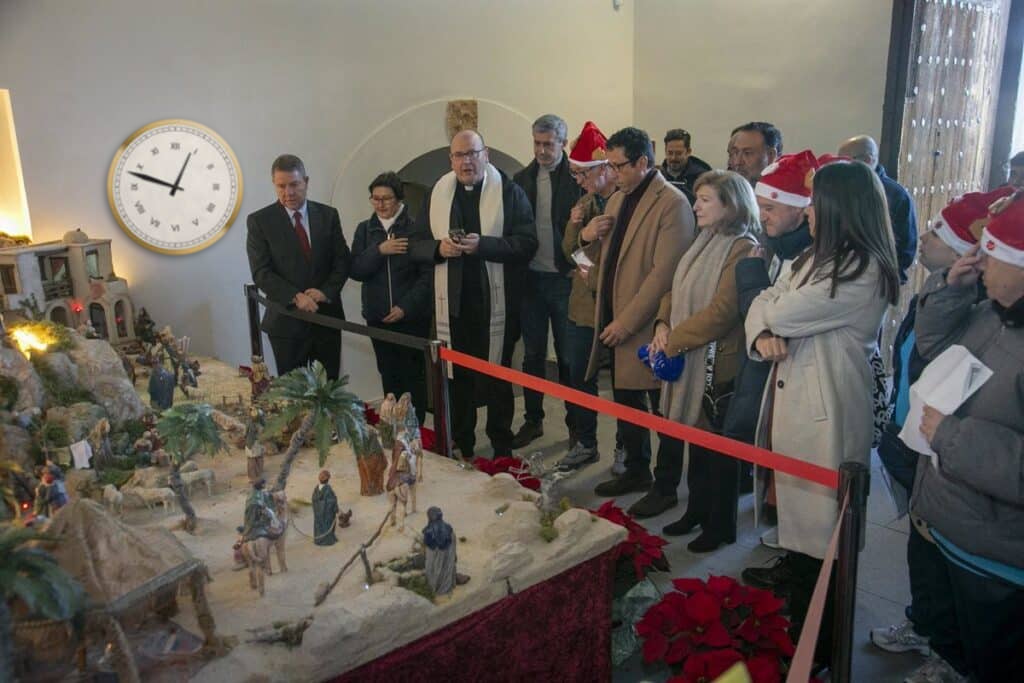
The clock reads 12h48
